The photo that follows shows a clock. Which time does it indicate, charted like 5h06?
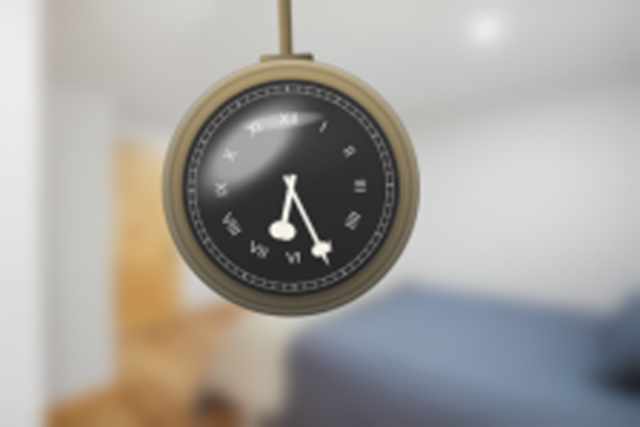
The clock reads 6h26
